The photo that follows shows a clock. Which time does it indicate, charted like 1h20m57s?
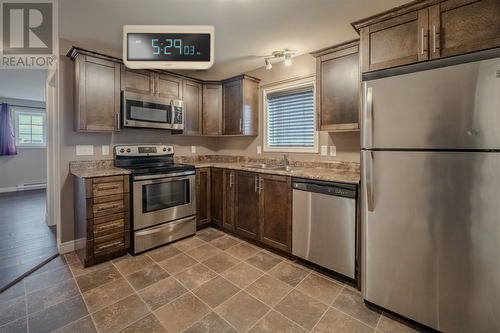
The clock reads 5h29m03s
